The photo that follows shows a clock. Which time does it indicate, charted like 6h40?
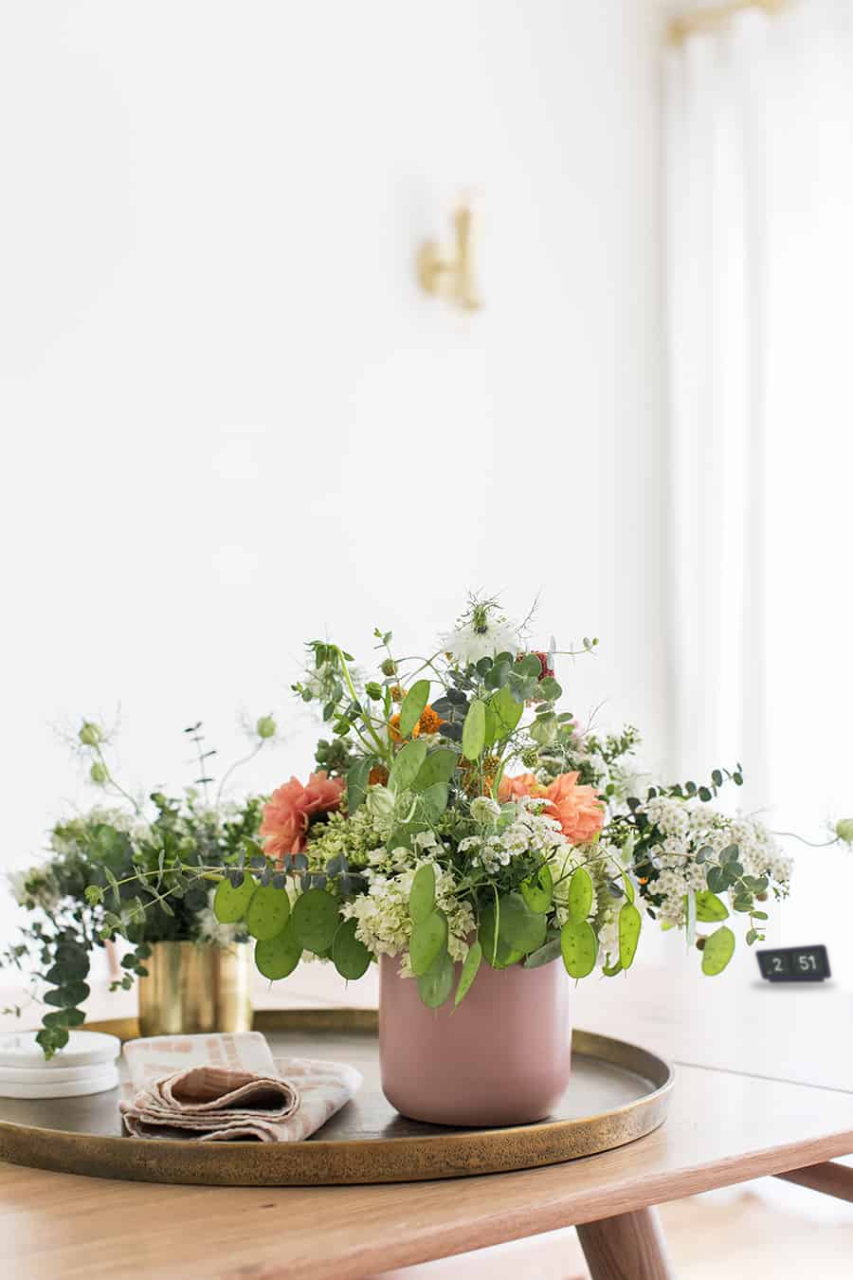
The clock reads 2h51
